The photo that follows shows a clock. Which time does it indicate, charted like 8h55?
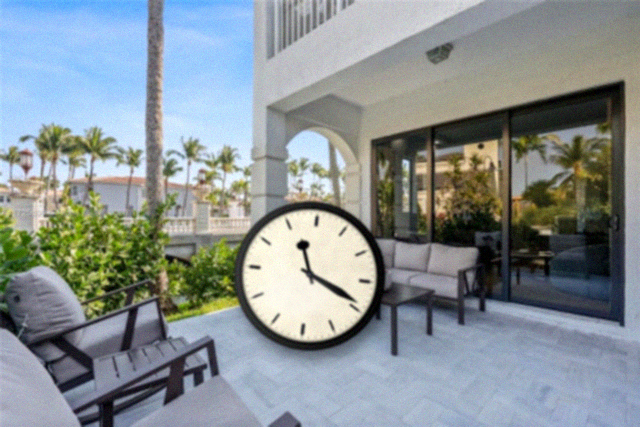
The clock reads 11h19
